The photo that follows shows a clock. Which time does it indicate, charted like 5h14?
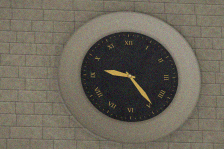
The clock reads 9h24
